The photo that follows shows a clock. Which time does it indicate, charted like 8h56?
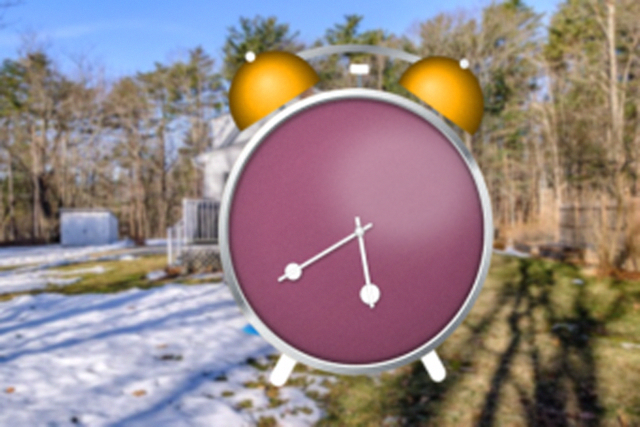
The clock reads 5h40
